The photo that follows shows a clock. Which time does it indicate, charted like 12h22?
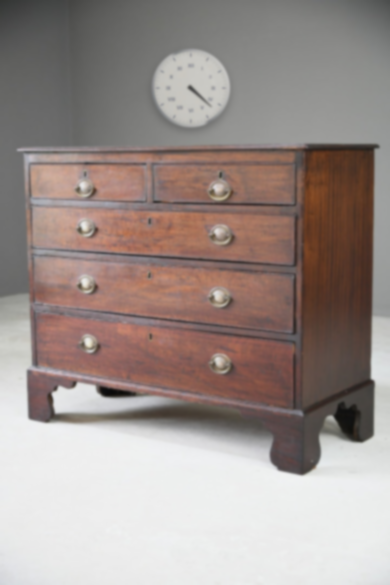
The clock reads 4h22
